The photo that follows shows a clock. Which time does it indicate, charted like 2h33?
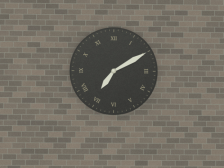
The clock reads 7h10
